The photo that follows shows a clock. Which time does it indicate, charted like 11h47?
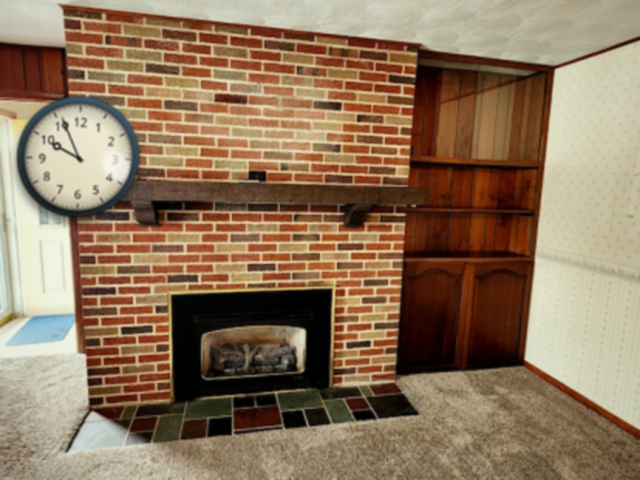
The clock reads 9h56
